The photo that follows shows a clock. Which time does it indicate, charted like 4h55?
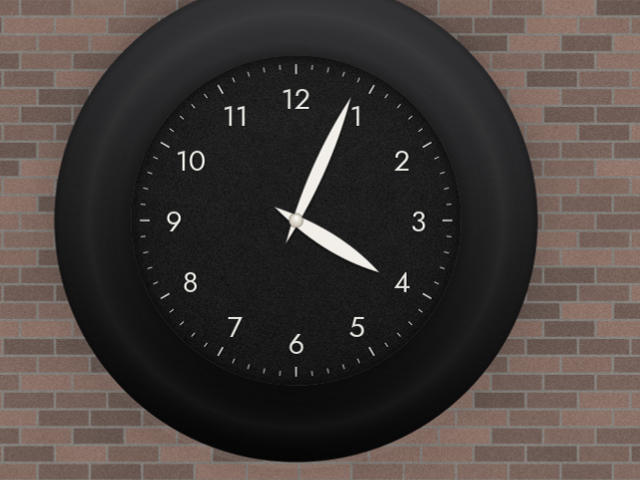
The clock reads 4h04
